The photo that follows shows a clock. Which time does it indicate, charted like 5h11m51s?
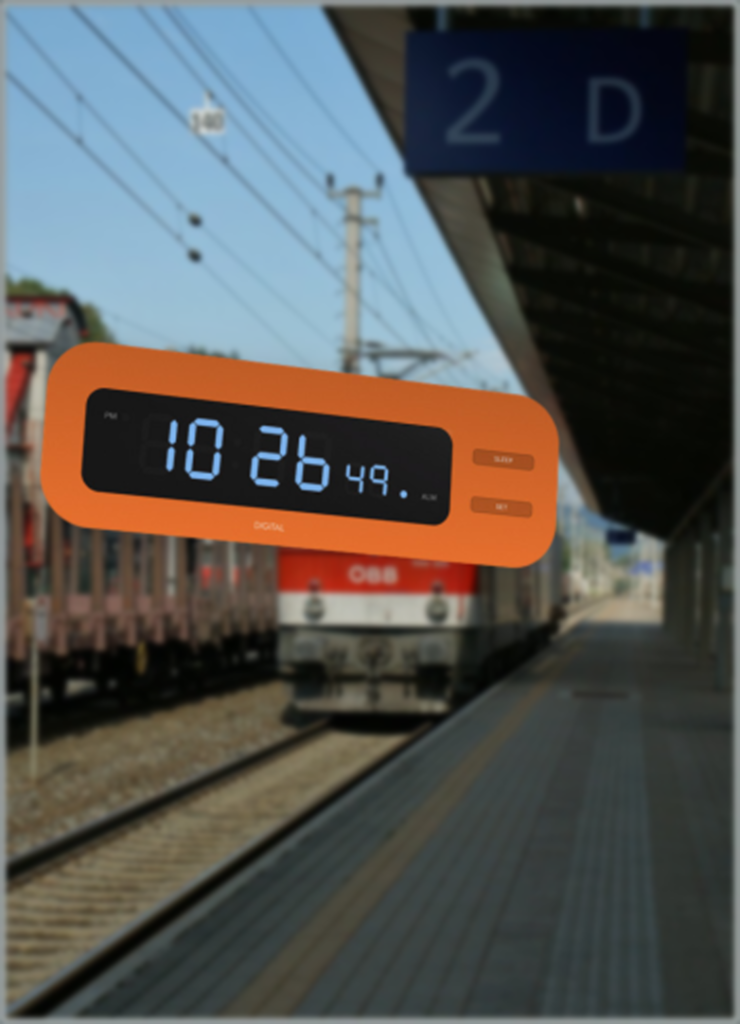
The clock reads 10h26m49s
